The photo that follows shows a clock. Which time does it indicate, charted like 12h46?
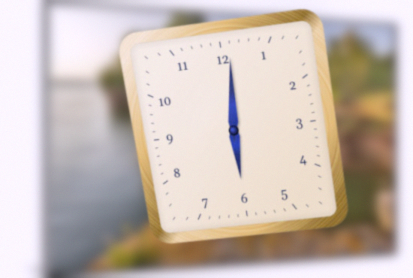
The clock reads 6h01
